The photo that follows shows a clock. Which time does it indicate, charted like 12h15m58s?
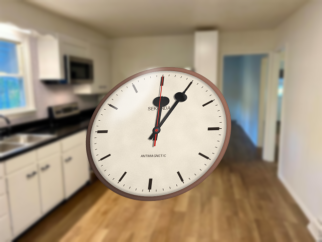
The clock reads 12h05m00s
